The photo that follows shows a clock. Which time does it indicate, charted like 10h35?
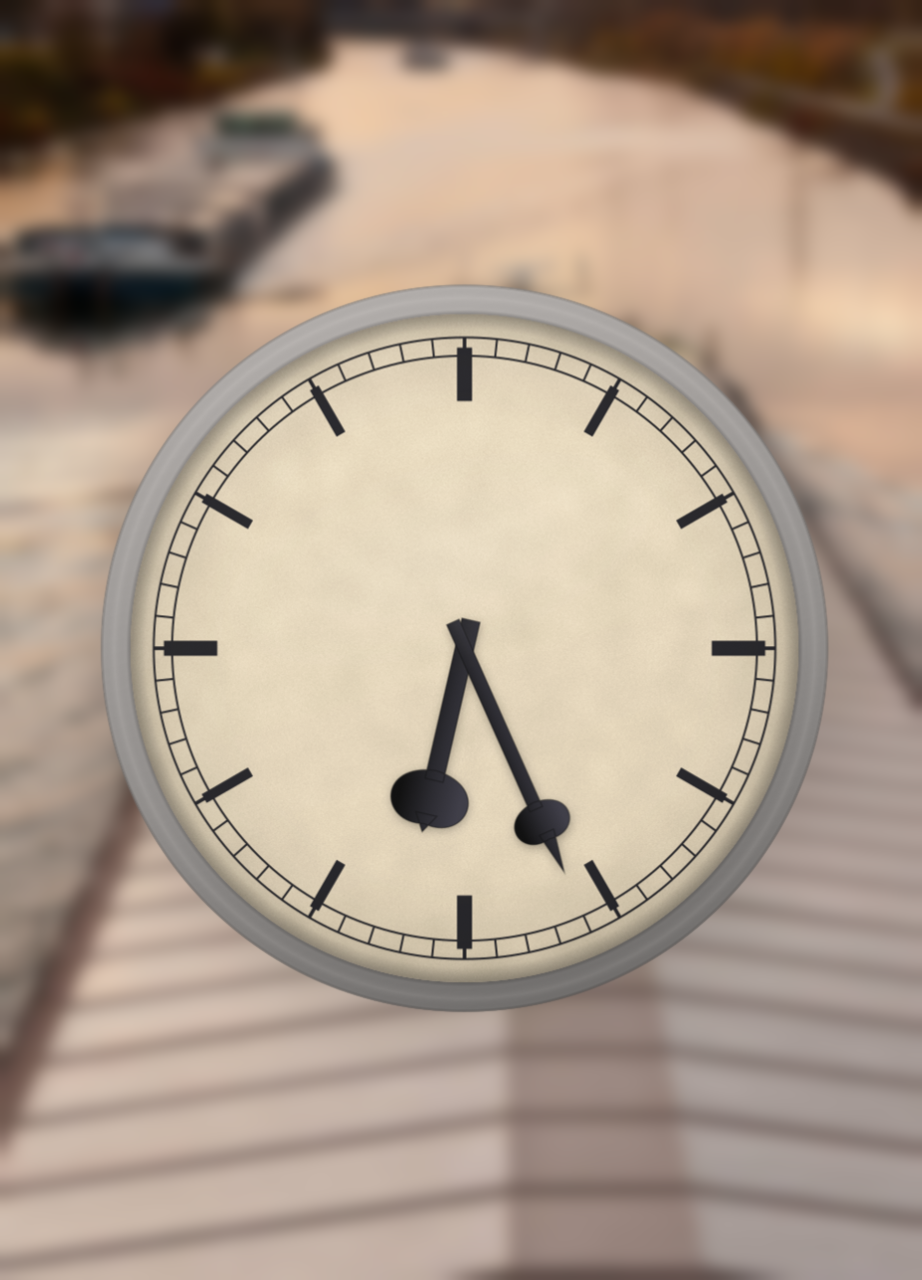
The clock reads 6h26
